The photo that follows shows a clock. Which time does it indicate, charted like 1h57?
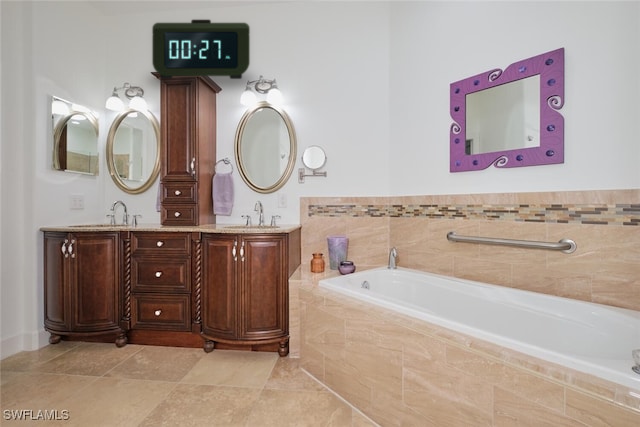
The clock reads 0h27
